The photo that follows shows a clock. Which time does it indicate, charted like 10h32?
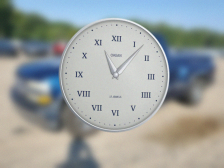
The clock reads 11h07
